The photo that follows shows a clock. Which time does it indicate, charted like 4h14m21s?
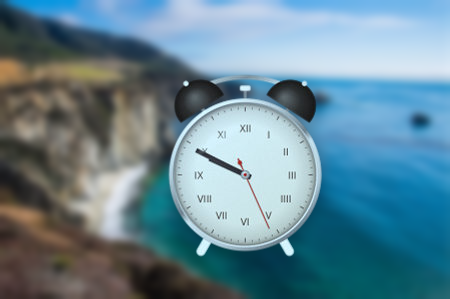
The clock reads 9h49m26s
